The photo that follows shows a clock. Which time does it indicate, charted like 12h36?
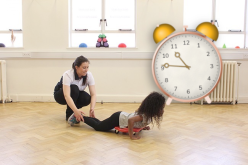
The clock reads 10h46
